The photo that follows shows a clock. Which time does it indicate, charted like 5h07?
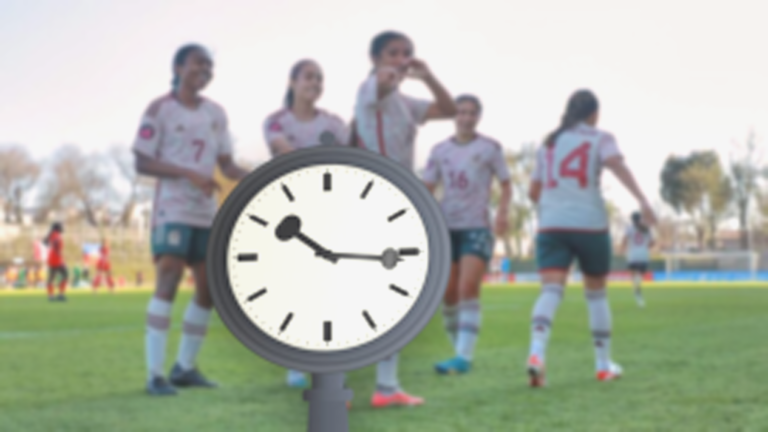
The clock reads 10h16
